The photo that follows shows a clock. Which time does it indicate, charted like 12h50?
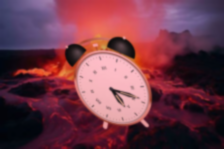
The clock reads 5h19
